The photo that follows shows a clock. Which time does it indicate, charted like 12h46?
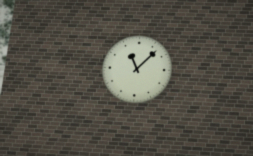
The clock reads 11h07
